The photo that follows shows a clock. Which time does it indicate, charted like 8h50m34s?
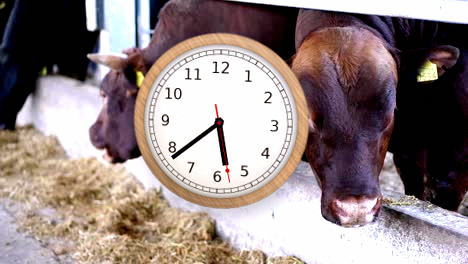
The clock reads 5h38m28s
